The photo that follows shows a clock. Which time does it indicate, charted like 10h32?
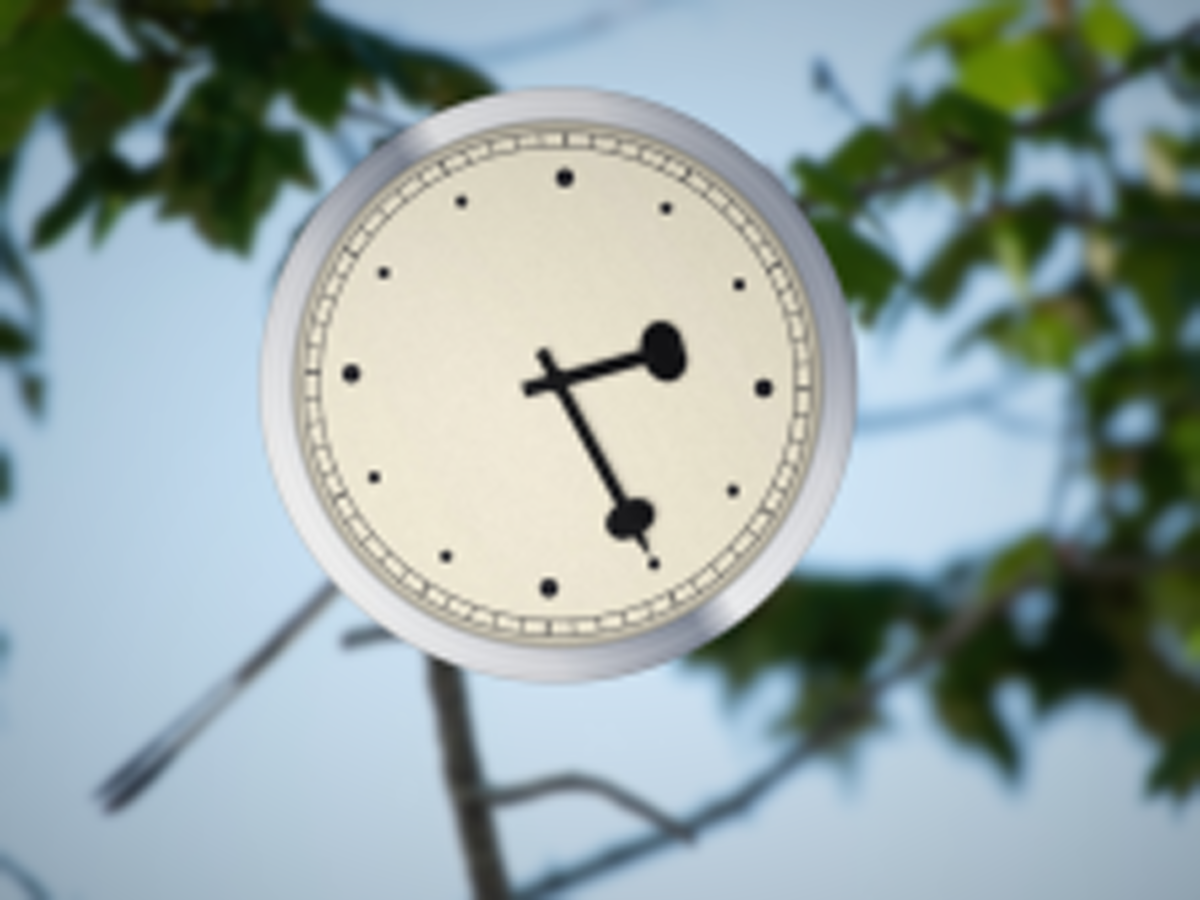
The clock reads 2h25
